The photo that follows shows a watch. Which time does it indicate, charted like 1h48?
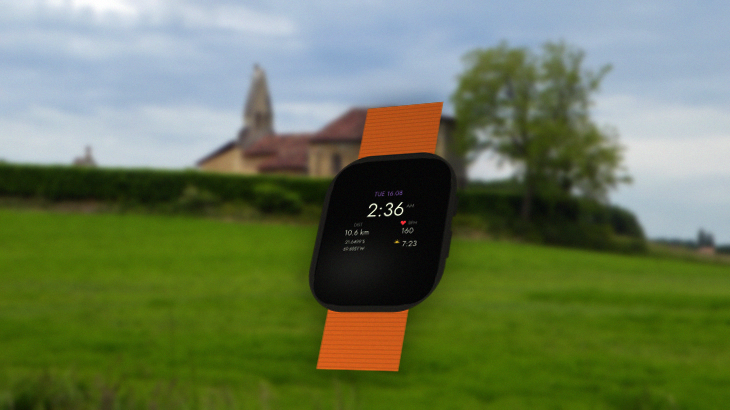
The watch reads 2h36
